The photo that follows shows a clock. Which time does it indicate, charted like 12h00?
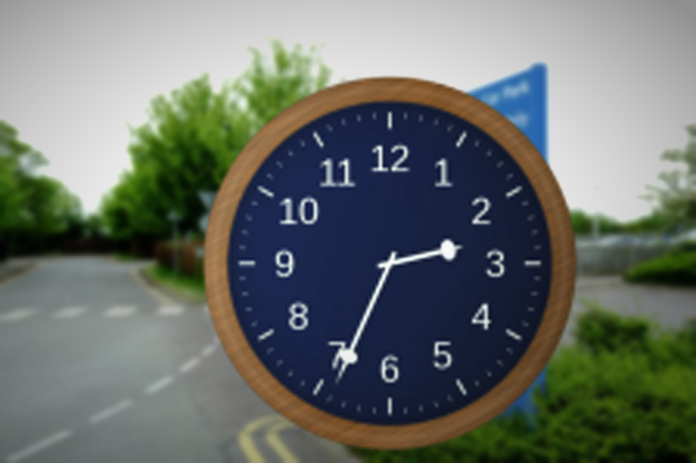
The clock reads 2h34
